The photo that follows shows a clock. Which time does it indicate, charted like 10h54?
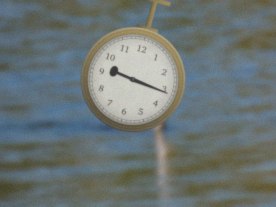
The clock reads 9h16
